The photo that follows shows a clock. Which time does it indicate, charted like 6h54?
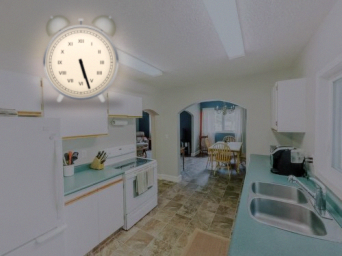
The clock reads 5h27
